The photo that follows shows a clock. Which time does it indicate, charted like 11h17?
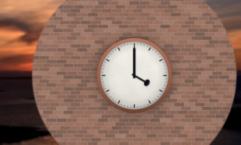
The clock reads 4h00
